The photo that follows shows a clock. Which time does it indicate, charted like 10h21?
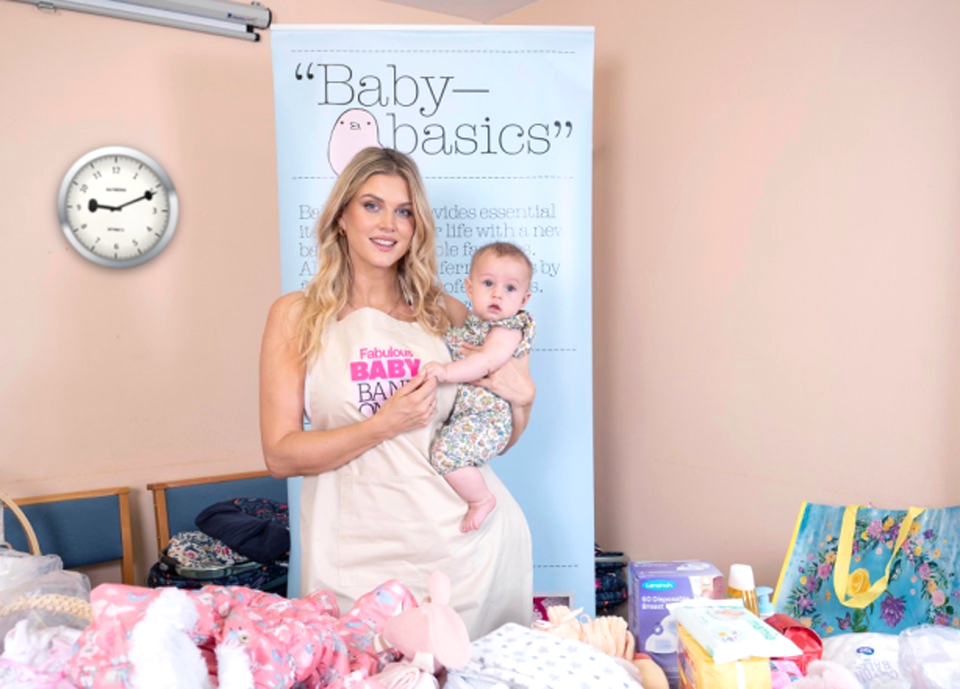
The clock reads 9h11
